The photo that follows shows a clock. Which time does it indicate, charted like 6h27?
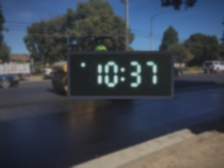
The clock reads 10h37
